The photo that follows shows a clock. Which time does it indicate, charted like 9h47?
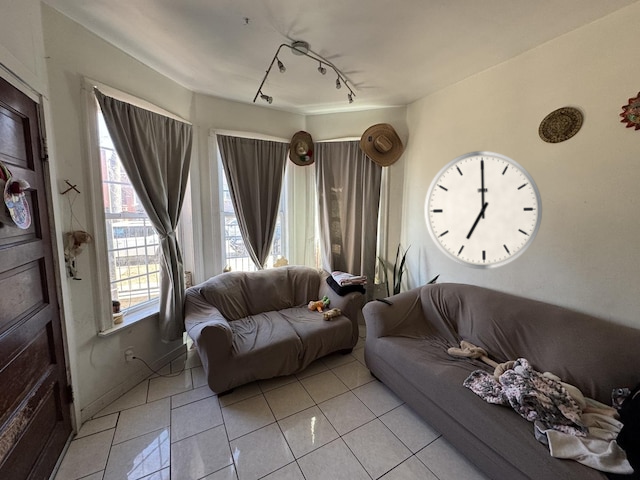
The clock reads 7h00
